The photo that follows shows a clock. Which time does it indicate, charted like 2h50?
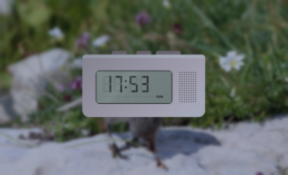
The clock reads 17h53
